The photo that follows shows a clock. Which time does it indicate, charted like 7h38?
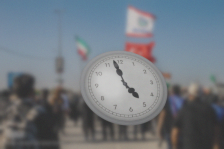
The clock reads 4h58
